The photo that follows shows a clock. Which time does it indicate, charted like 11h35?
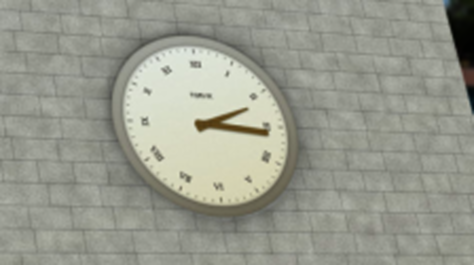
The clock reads 2h16
